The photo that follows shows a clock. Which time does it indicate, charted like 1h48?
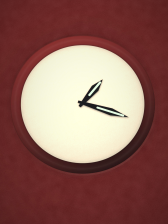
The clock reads 1h18
